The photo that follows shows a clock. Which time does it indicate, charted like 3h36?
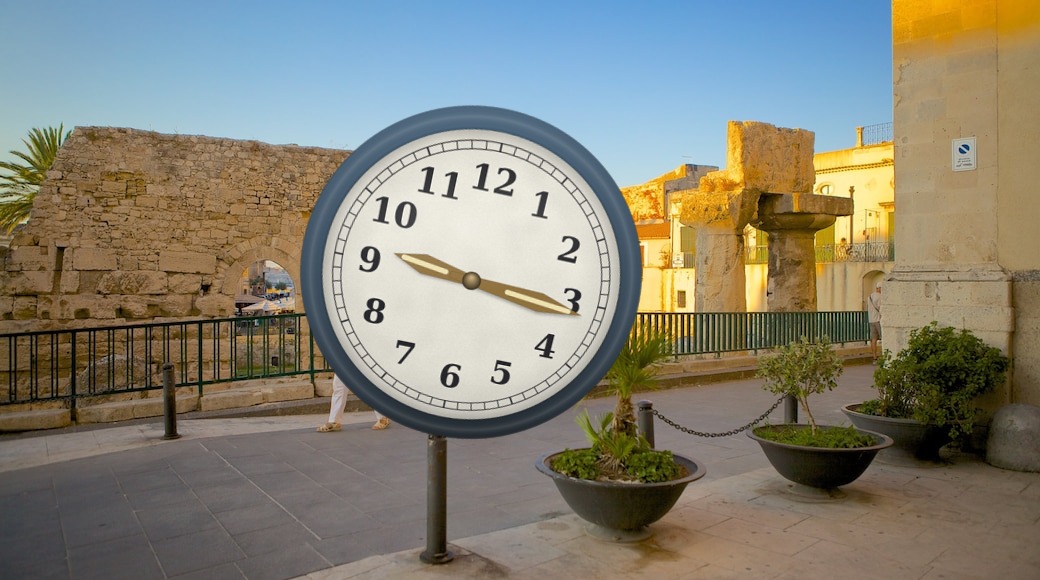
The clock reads 9h16
